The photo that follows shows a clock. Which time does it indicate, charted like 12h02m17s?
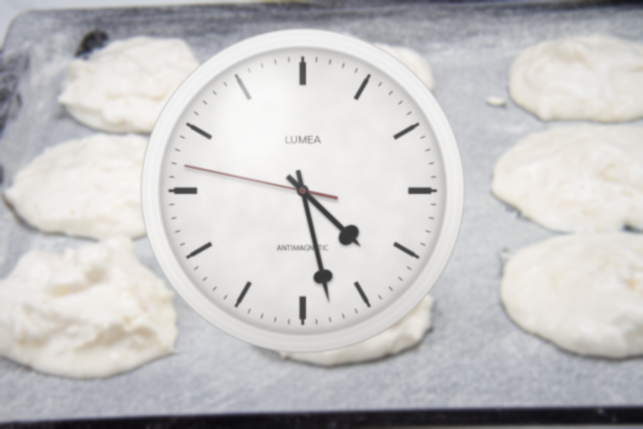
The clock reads 4h27m47s
